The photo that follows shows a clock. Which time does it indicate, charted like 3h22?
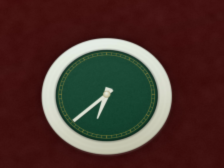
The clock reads 6h38
